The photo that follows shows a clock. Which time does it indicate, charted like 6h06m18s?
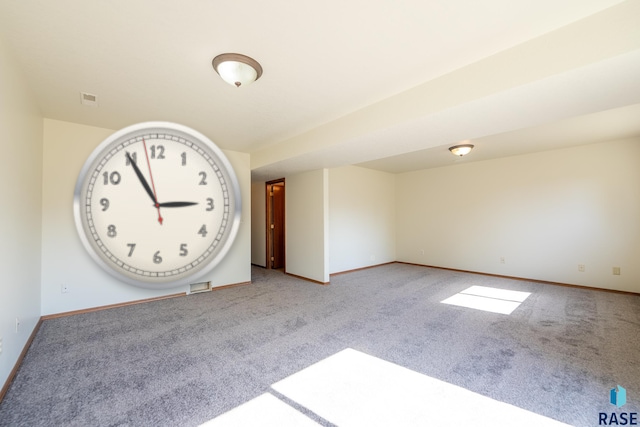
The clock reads 2h54m58s
